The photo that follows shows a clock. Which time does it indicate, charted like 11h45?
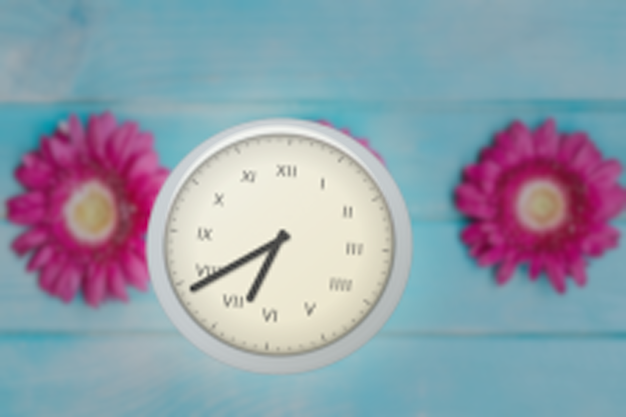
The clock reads 6h39
